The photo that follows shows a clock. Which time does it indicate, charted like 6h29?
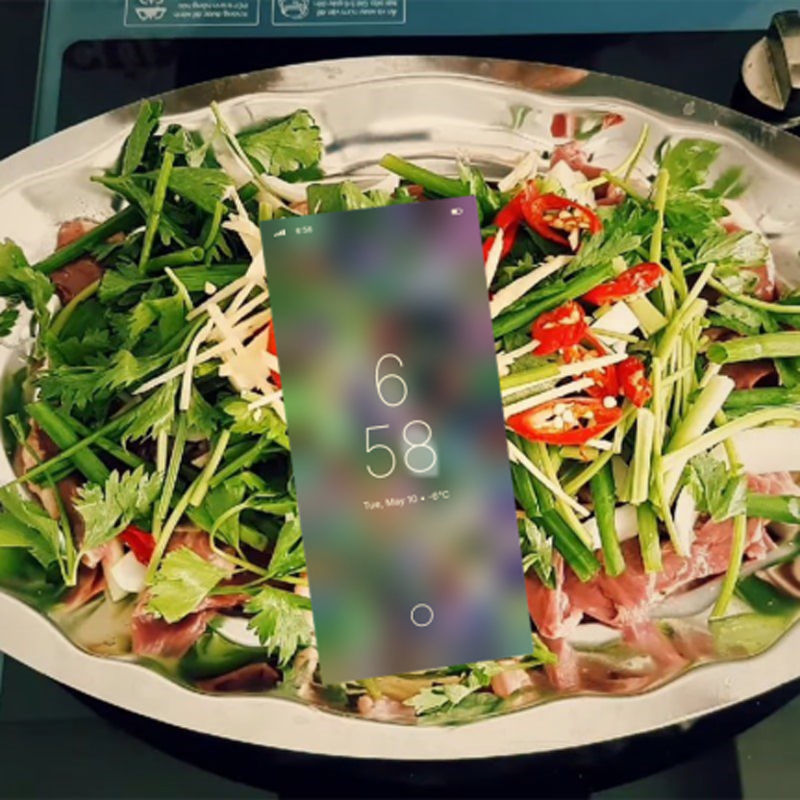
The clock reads 6h58
